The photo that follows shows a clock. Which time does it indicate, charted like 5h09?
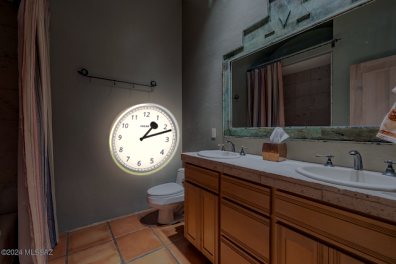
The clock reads 1h12
